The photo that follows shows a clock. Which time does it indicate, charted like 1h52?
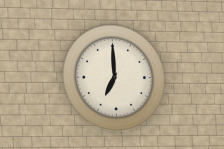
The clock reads 7h00
